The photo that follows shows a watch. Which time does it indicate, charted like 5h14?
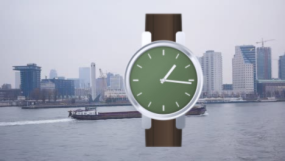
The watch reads 1h16
